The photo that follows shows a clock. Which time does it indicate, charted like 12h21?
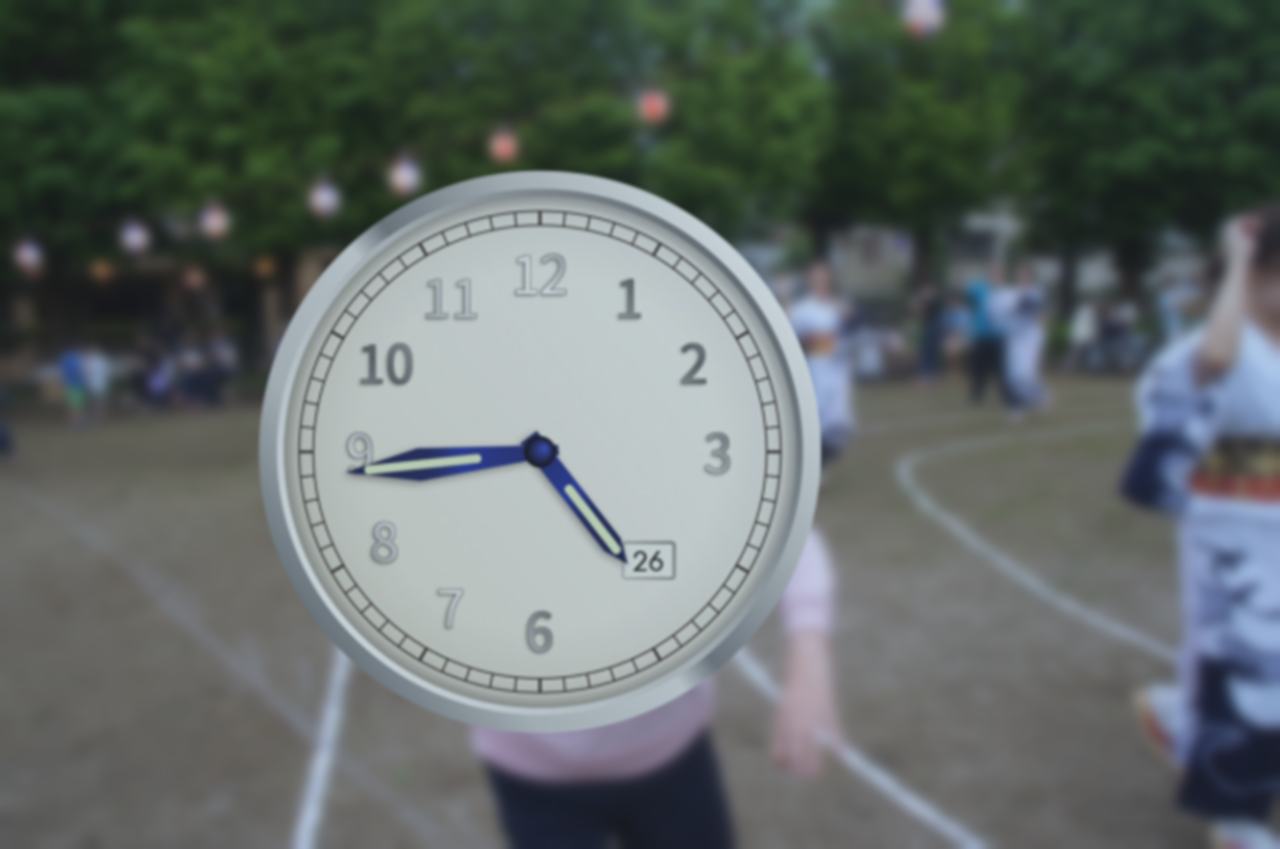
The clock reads 4h44
